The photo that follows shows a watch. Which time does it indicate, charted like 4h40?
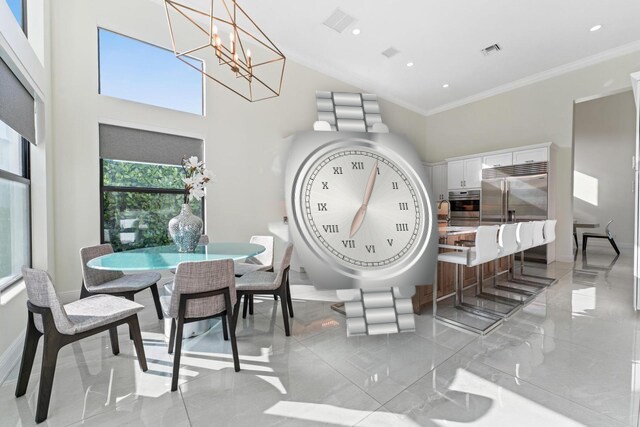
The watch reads 7h04
